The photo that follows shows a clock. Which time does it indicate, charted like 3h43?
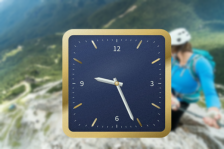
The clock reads 9h26
